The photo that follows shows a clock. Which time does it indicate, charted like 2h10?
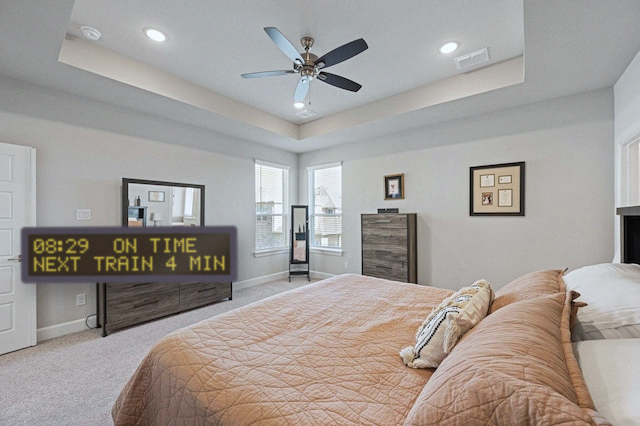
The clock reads 8h29
